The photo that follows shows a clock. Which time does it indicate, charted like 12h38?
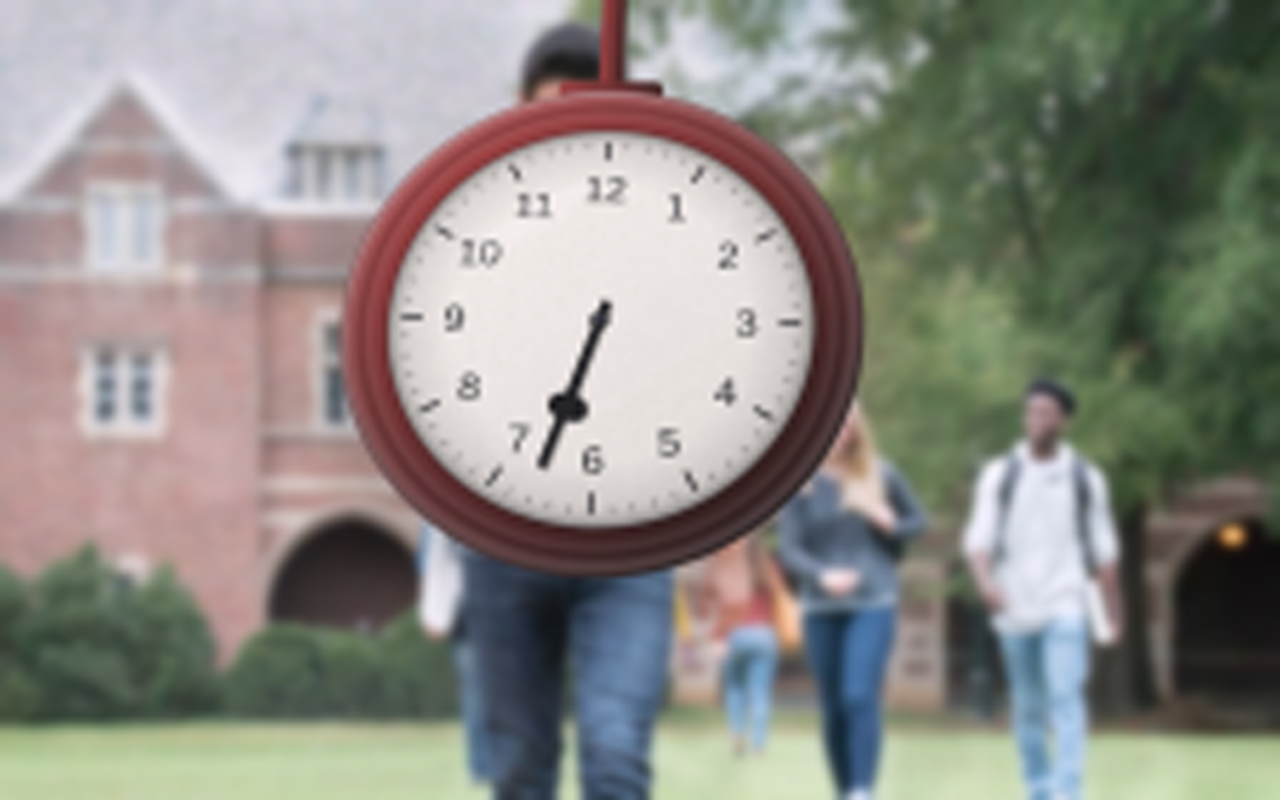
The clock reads 6h33
